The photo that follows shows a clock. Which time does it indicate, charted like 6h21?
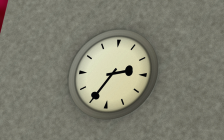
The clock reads 2h35
